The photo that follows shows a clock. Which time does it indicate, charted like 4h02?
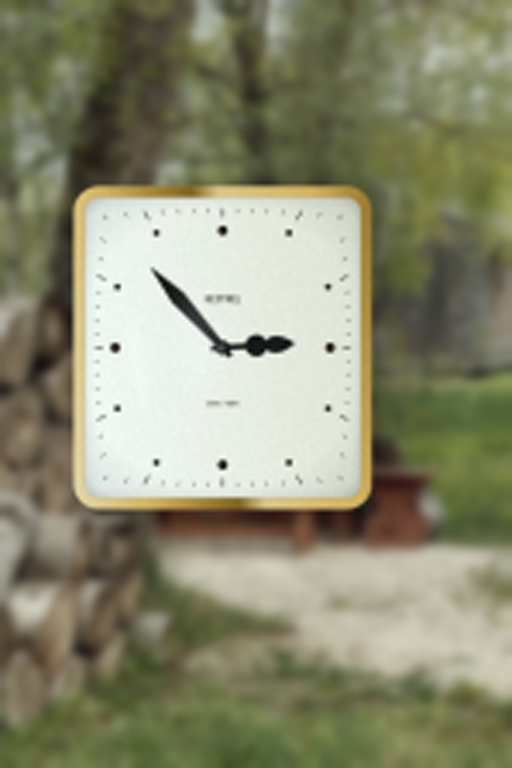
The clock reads 2h53
